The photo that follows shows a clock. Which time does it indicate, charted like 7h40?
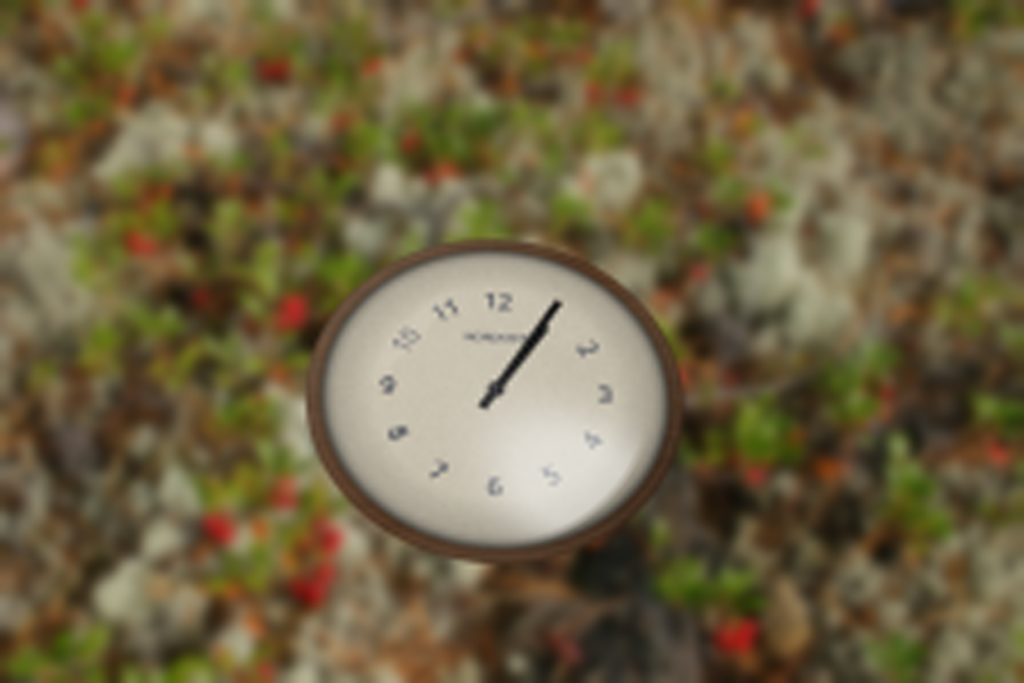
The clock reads 1h05
